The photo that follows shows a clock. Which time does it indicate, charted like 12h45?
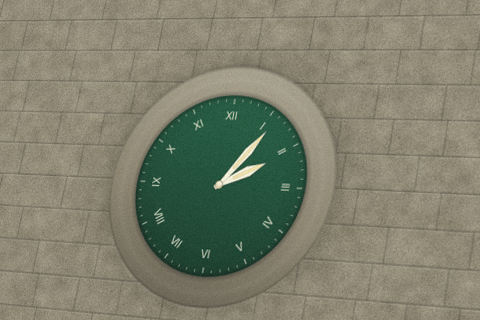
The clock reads 2h06
